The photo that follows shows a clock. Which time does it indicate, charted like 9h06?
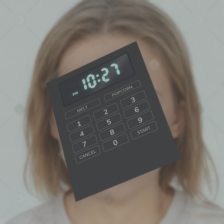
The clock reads 10h27
